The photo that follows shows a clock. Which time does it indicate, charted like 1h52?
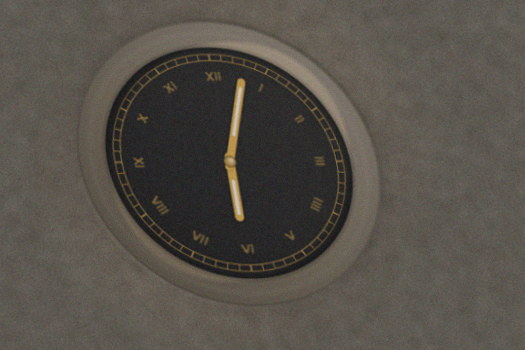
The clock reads 6h03
